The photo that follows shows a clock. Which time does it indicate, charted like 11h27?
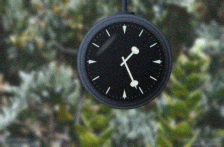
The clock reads 1h26
